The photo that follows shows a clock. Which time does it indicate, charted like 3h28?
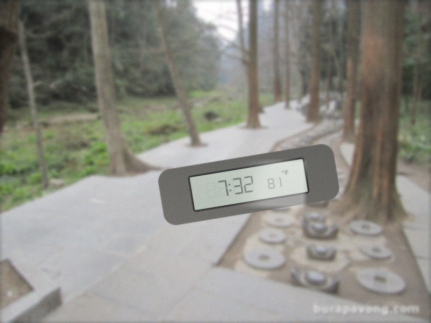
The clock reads 7h32
